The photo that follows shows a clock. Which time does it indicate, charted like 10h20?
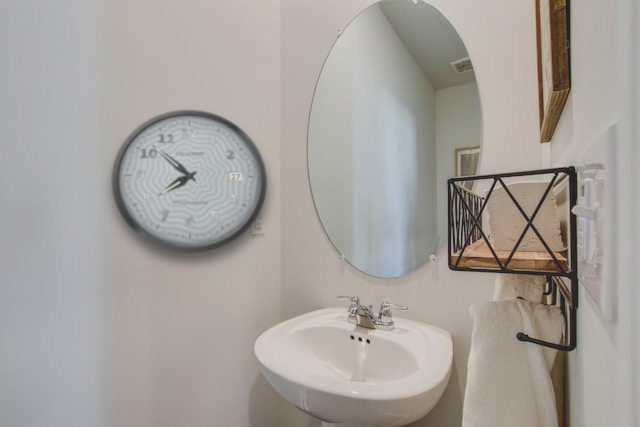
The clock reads 7h52
